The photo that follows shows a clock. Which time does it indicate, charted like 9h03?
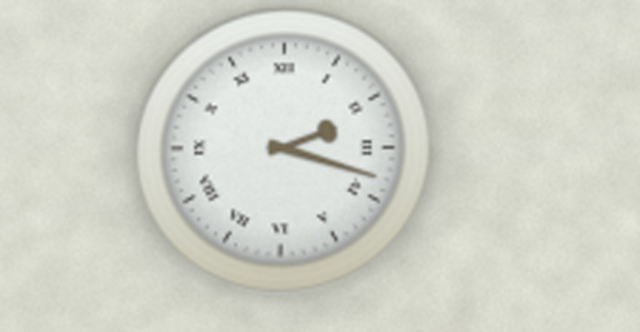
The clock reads 2h18
